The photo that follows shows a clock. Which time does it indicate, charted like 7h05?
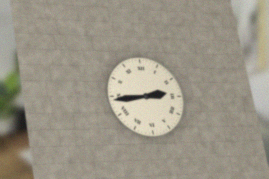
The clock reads 2h44
